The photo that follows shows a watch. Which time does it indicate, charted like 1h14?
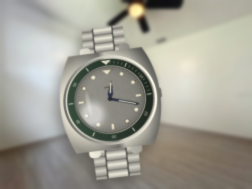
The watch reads 12h18
